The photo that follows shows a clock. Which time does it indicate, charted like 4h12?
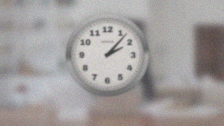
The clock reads 2h07
